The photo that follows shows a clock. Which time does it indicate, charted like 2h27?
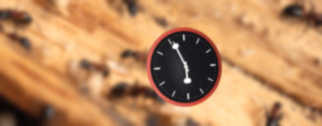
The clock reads 5h56
